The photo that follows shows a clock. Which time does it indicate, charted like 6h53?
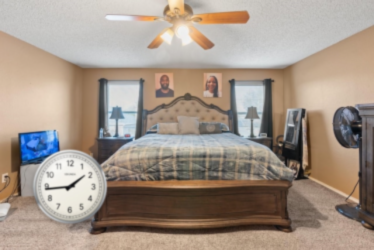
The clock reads 1h44
